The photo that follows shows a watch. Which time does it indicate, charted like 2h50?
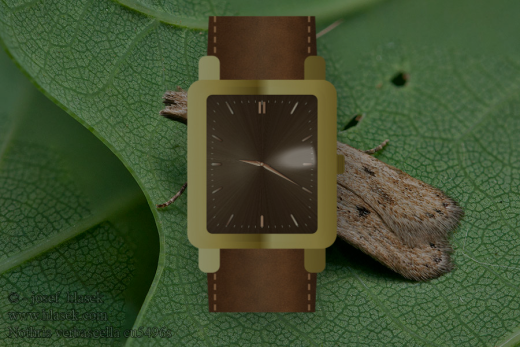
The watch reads 9h20
